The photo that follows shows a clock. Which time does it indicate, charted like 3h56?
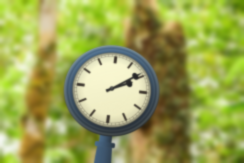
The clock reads 2h09
